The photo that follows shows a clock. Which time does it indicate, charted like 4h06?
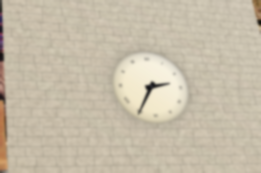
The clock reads 2h35
